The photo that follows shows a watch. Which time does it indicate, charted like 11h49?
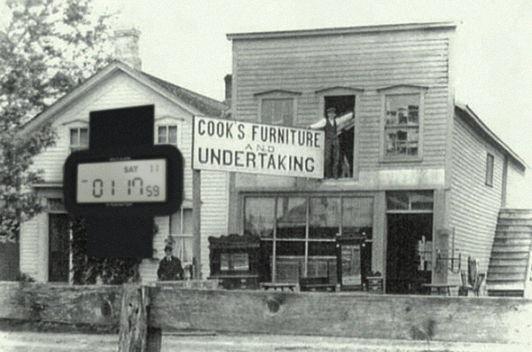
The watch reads 1h17
